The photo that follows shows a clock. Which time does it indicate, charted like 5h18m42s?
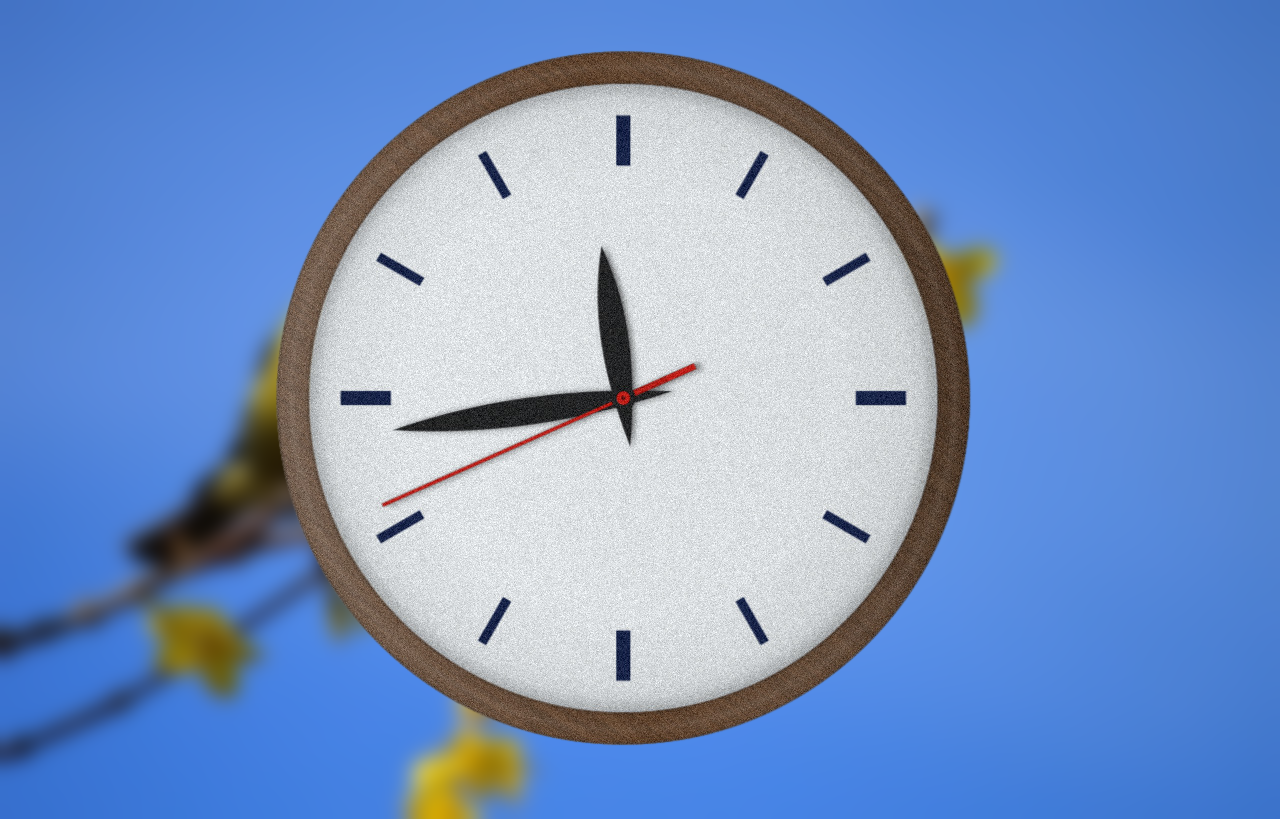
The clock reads 11h43m41s
